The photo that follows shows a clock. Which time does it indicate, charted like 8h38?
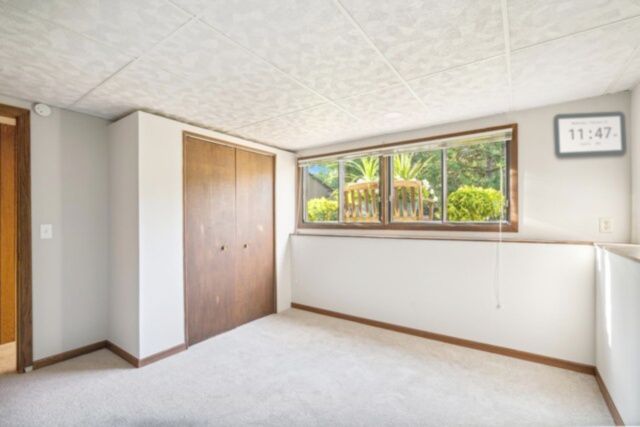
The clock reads 11h47
